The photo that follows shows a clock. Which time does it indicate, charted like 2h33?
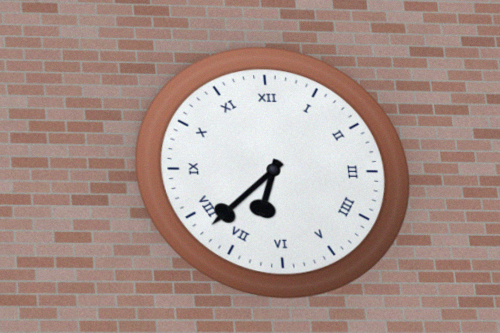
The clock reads 6h38
